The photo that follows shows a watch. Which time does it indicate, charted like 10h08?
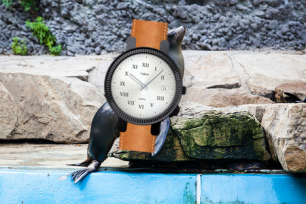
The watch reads 10h07
